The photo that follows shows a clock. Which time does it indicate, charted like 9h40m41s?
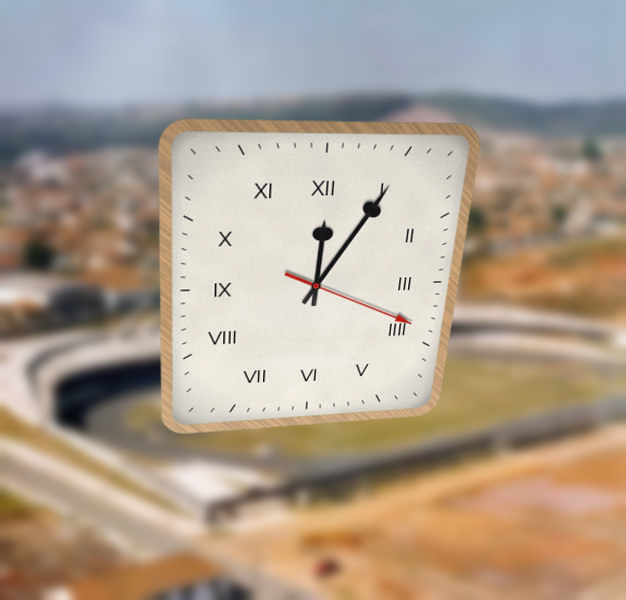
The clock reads 12h05m19s
